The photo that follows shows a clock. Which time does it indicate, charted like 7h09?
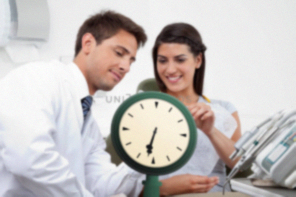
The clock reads 6h32
